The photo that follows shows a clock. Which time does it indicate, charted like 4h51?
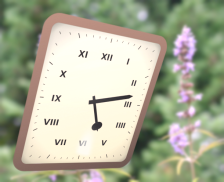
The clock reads 5h13
